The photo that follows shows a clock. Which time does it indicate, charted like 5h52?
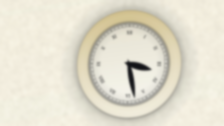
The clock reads 3h28
